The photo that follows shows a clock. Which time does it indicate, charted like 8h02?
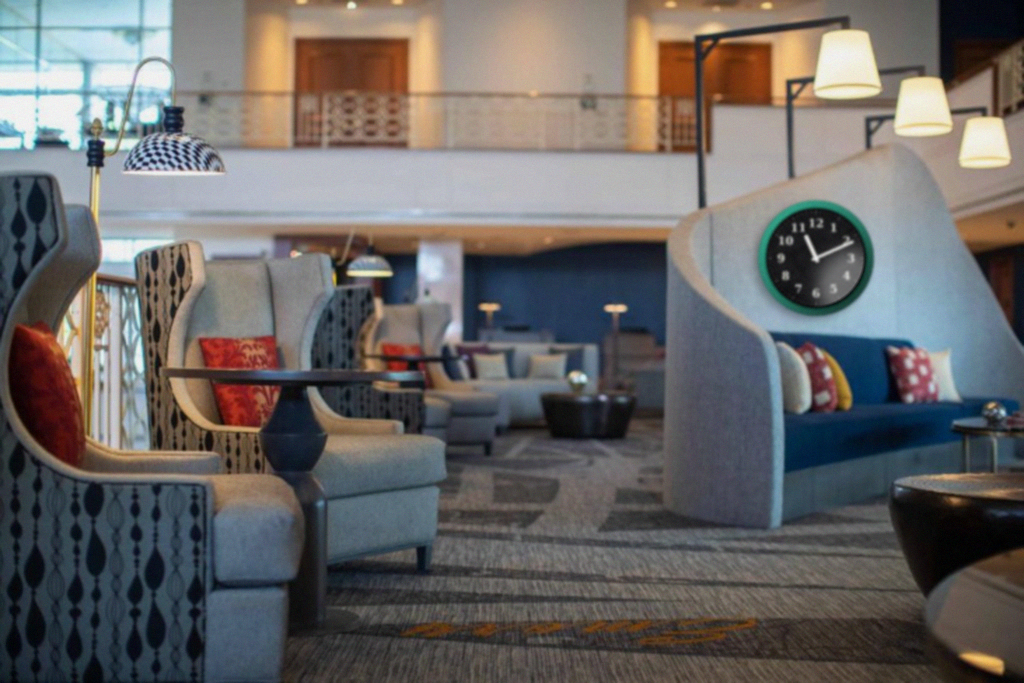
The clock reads 11h11
